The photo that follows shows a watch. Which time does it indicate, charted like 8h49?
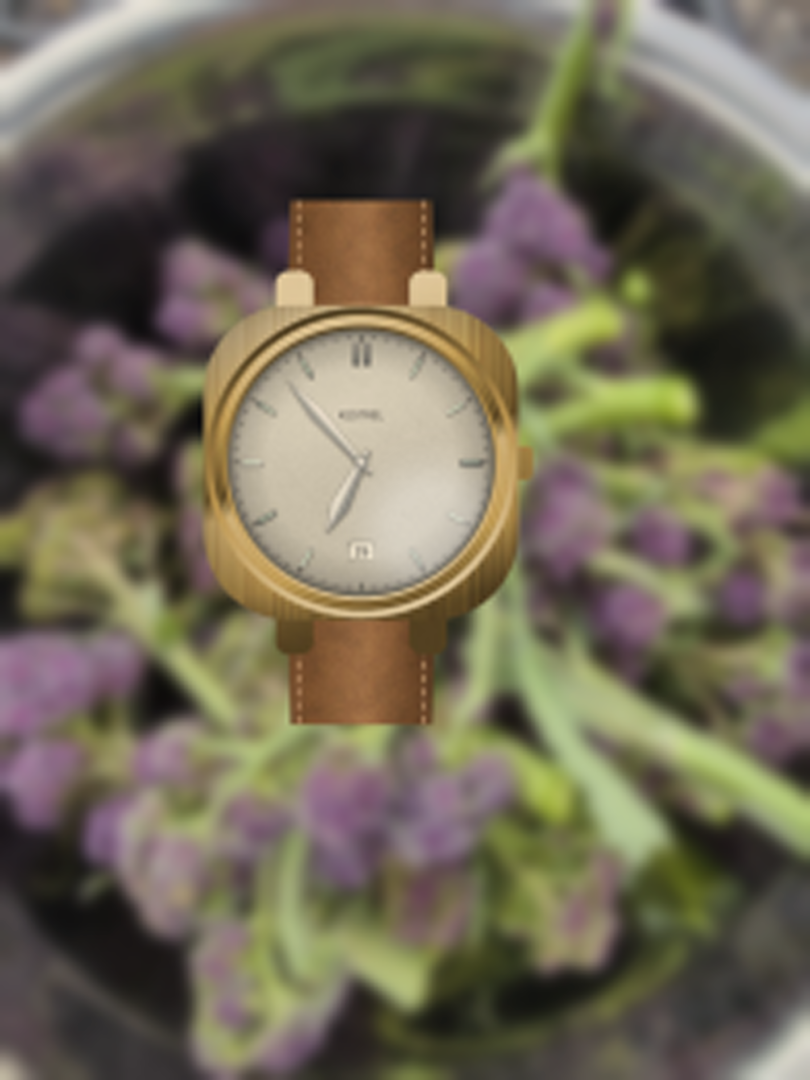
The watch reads 6h53
